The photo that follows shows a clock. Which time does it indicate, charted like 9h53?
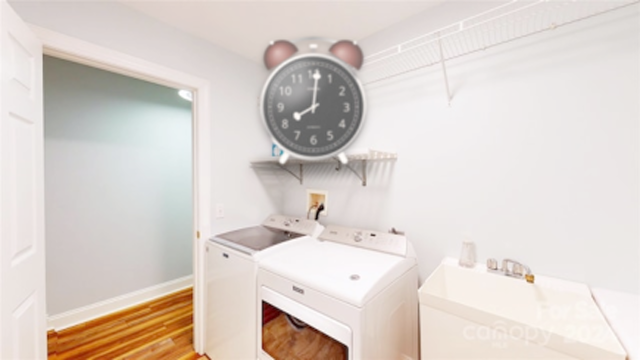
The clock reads 8h01
